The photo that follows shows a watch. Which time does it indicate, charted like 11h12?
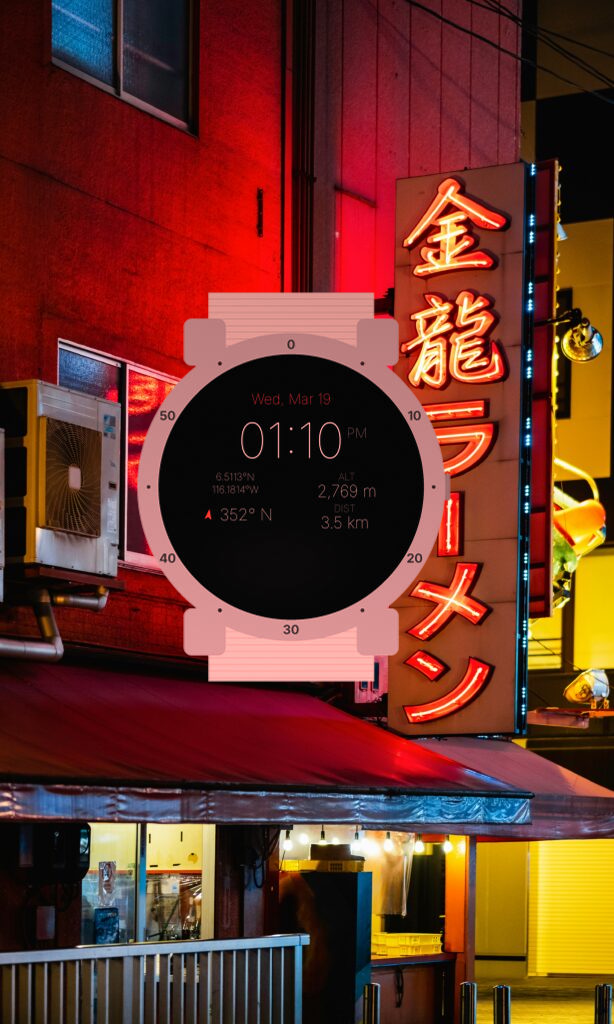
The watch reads 1h10
